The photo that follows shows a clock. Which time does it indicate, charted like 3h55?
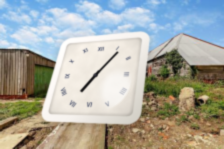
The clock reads 7h06
